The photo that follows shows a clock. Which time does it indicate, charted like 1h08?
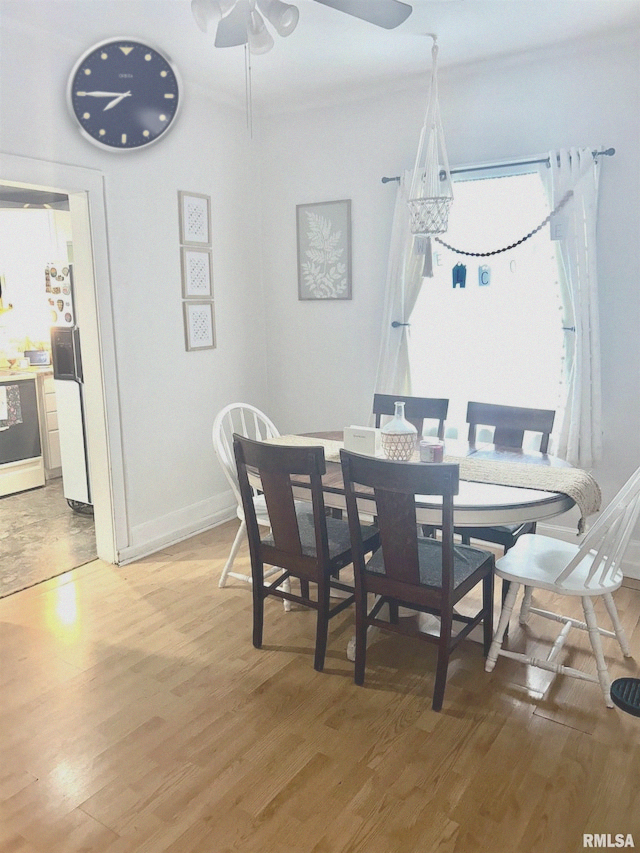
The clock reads 7h45
